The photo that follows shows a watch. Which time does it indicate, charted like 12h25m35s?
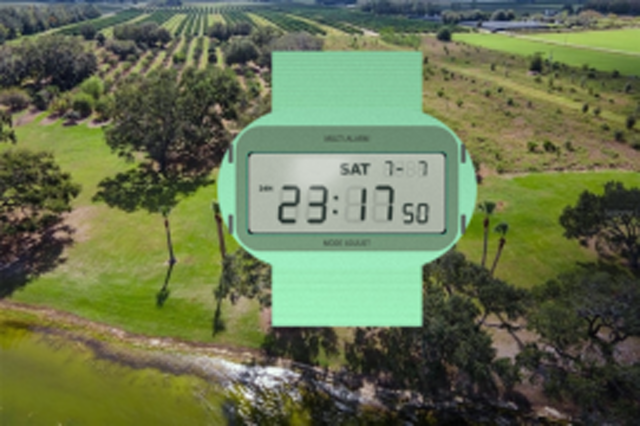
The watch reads 23h17m50s
